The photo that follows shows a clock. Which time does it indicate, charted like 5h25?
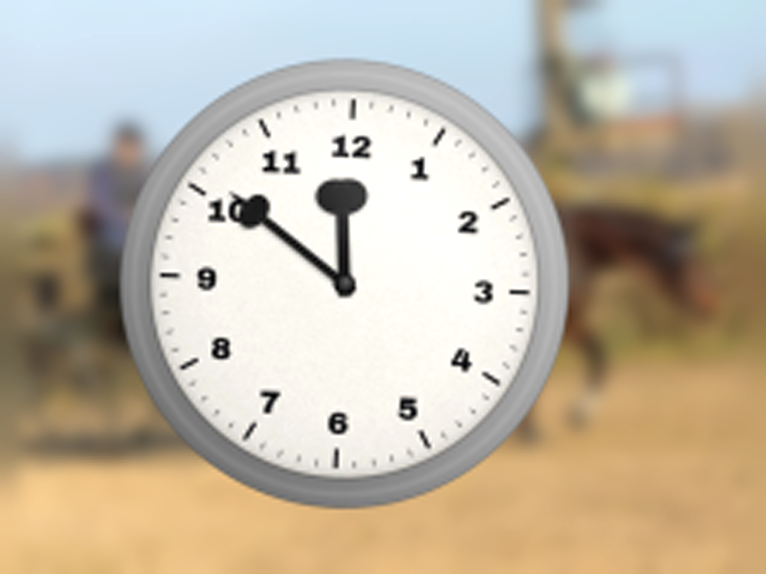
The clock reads 11h51
